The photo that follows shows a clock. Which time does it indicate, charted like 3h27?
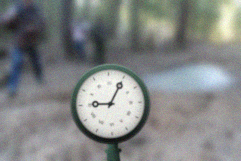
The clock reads 9h05
